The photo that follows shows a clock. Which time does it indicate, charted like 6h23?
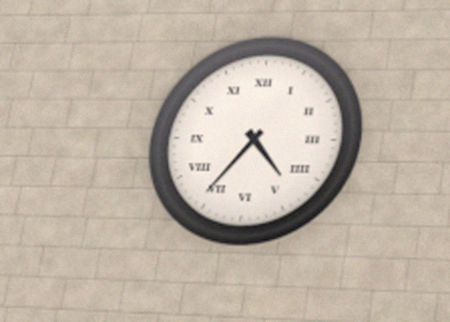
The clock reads 4h36
